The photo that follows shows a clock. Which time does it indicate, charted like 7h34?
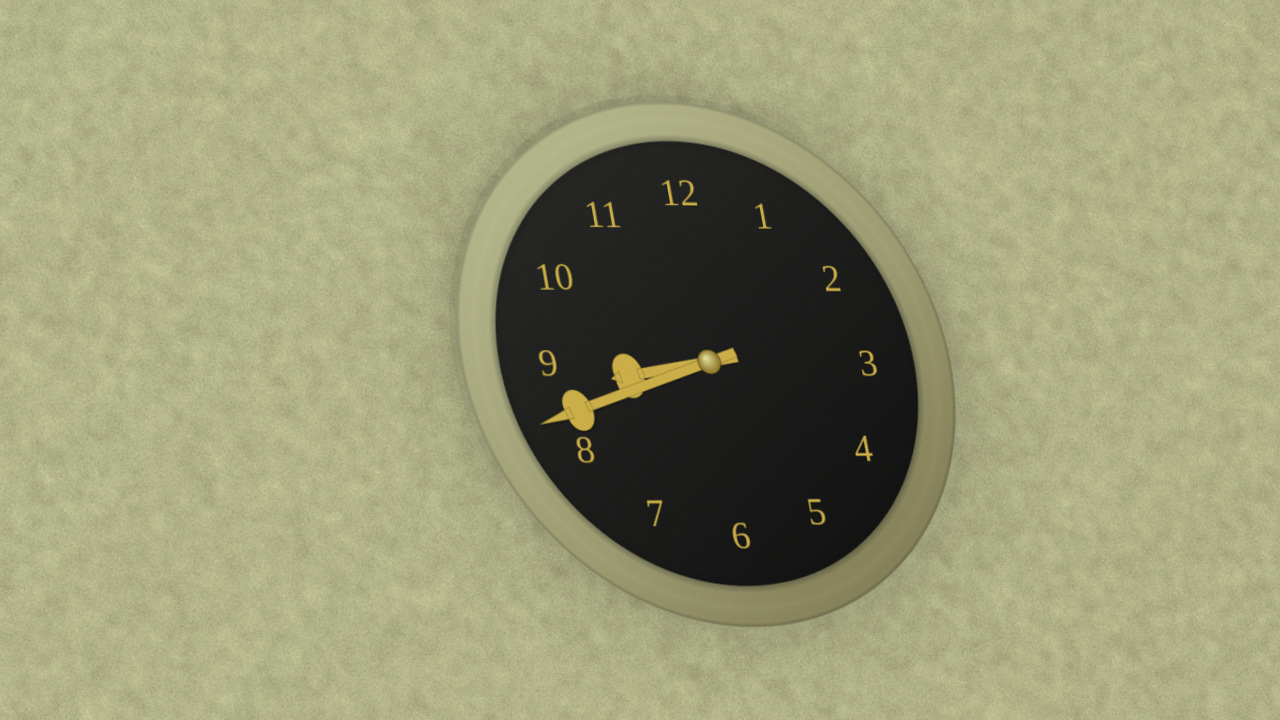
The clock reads 8h42
